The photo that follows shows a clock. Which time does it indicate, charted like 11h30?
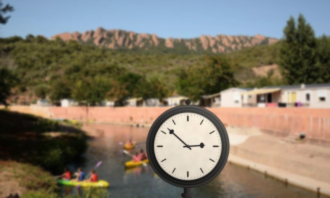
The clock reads 2h52
